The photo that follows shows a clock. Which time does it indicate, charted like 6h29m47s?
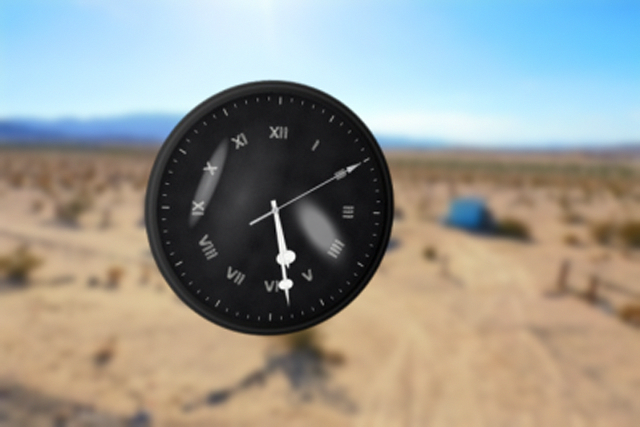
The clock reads 5h28m10s
